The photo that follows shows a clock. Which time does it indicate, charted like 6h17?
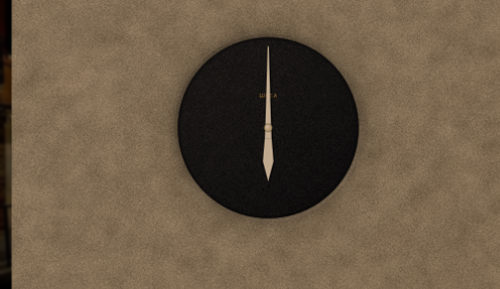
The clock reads 6h00
